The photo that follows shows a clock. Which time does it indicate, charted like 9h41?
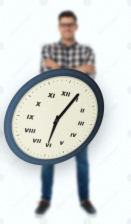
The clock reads 6h04
